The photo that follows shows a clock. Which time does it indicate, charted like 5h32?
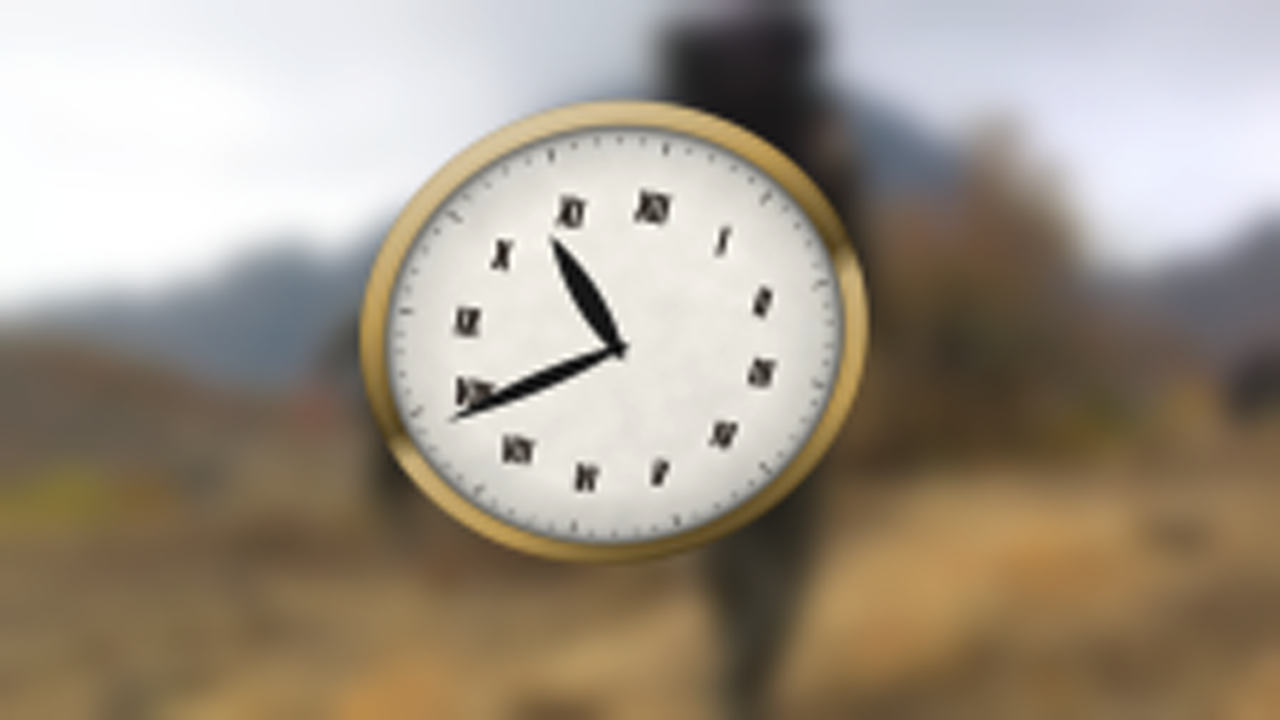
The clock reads 10h39
